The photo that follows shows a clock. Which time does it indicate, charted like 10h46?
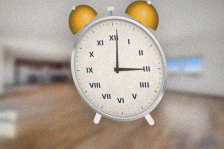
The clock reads 3h01
